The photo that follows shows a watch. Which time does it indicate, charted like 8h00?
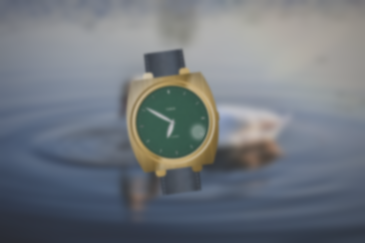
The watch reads 6h51
